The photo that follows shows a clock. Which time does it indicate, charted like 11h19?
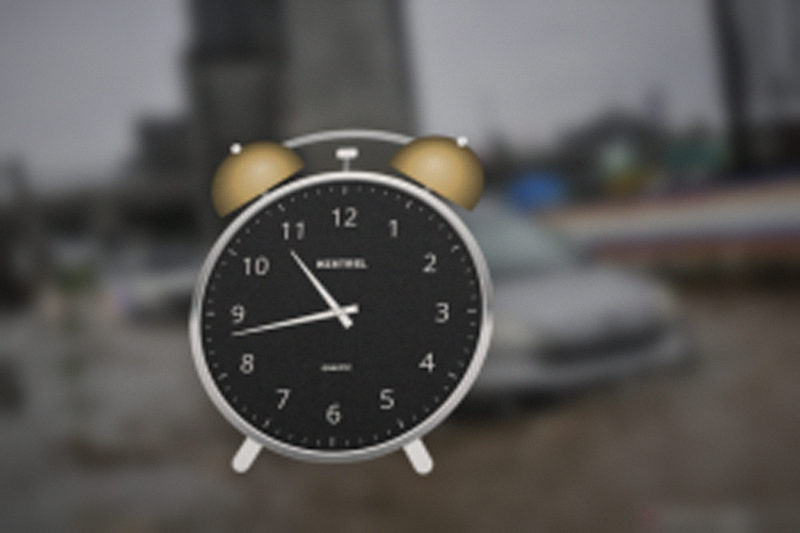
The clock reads 10h43
